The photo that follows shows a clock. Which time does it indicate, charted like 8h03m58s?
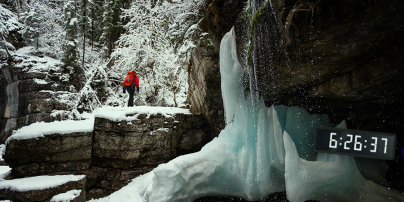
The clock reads 6h26m37s
